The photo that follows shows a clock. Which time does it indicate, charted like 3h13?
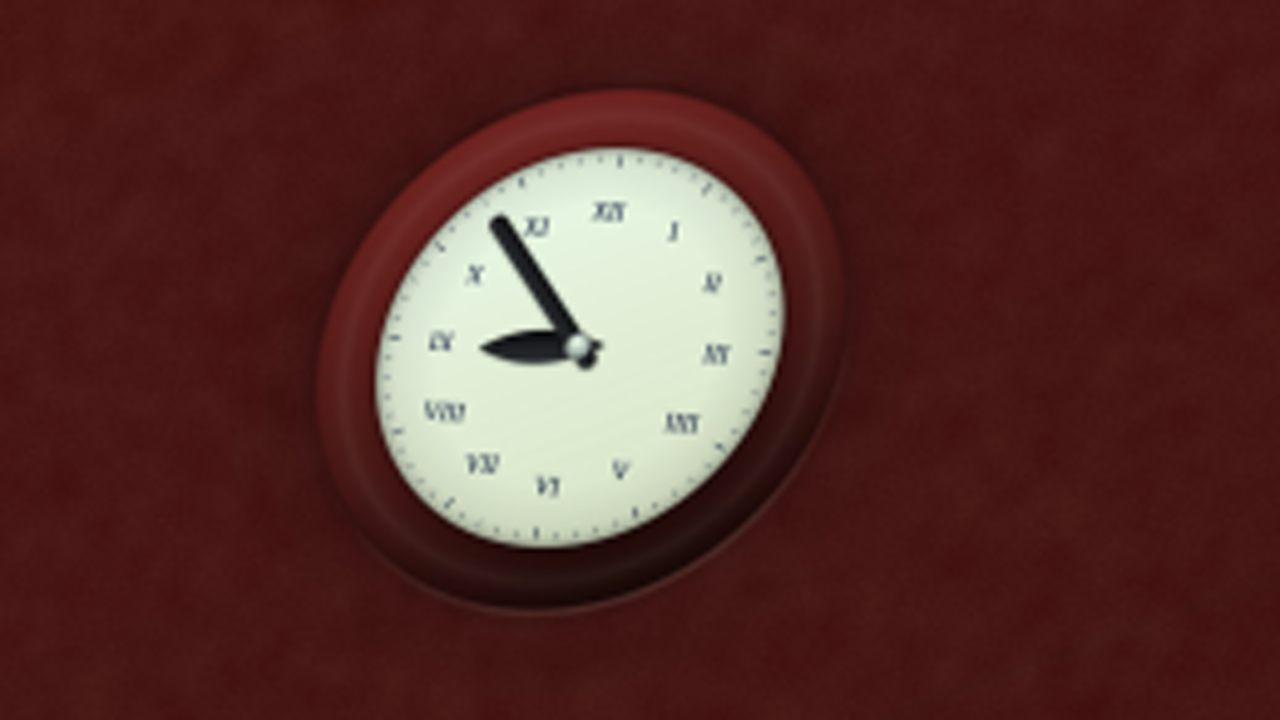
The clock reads 8h53
